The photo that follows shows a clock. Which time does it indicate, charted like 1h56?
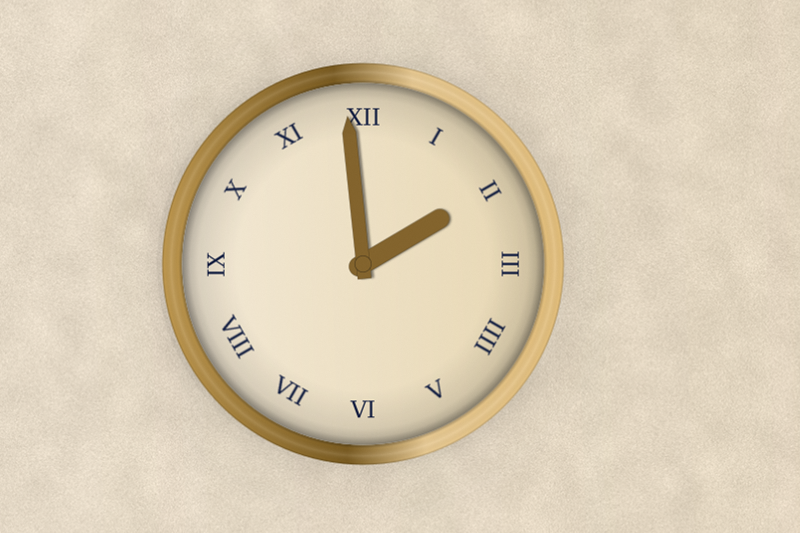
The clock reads 1h59
